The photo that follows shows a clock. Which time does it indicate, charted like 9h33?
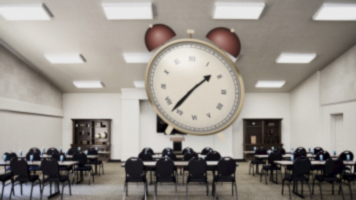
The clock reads 1h37
